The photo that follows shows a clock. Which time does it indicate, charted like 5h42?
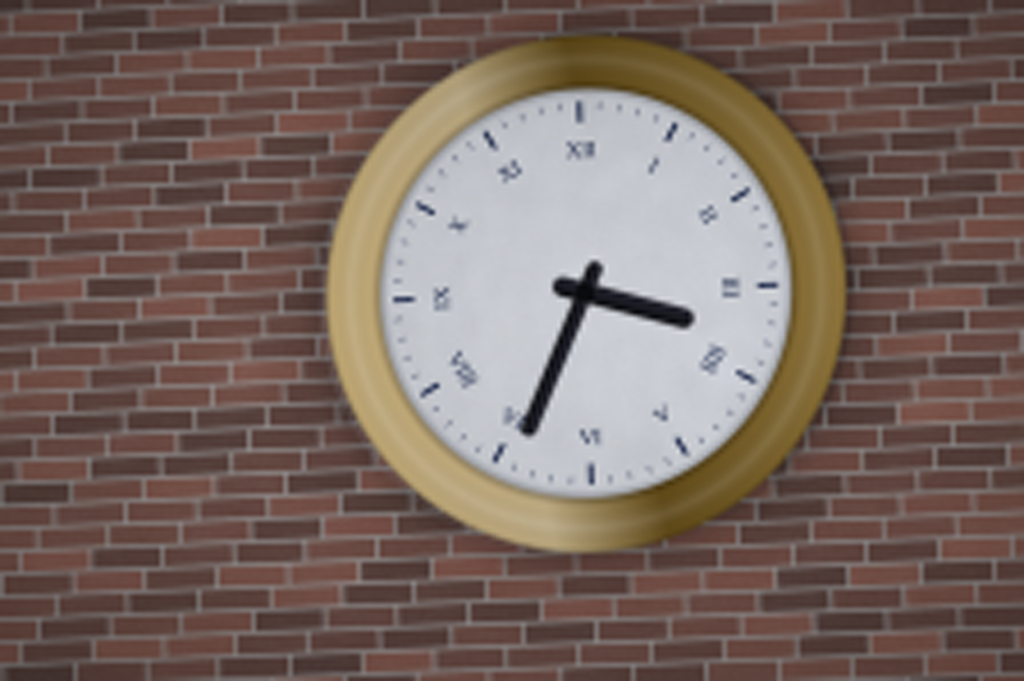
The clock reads 3h34
